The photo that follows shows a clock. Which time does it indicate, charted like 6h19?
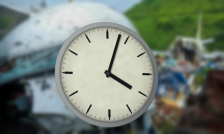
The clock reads 4h03
